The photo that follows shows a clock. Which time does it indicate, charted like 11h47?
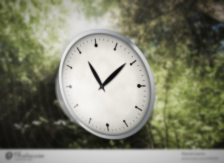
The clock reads 11h09
